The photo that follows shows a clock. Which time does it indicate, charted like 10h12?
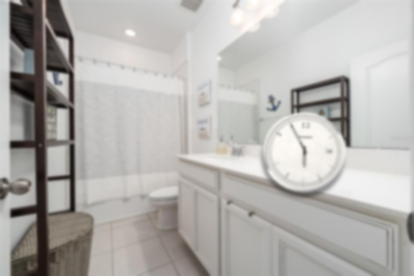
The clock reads 5h55
